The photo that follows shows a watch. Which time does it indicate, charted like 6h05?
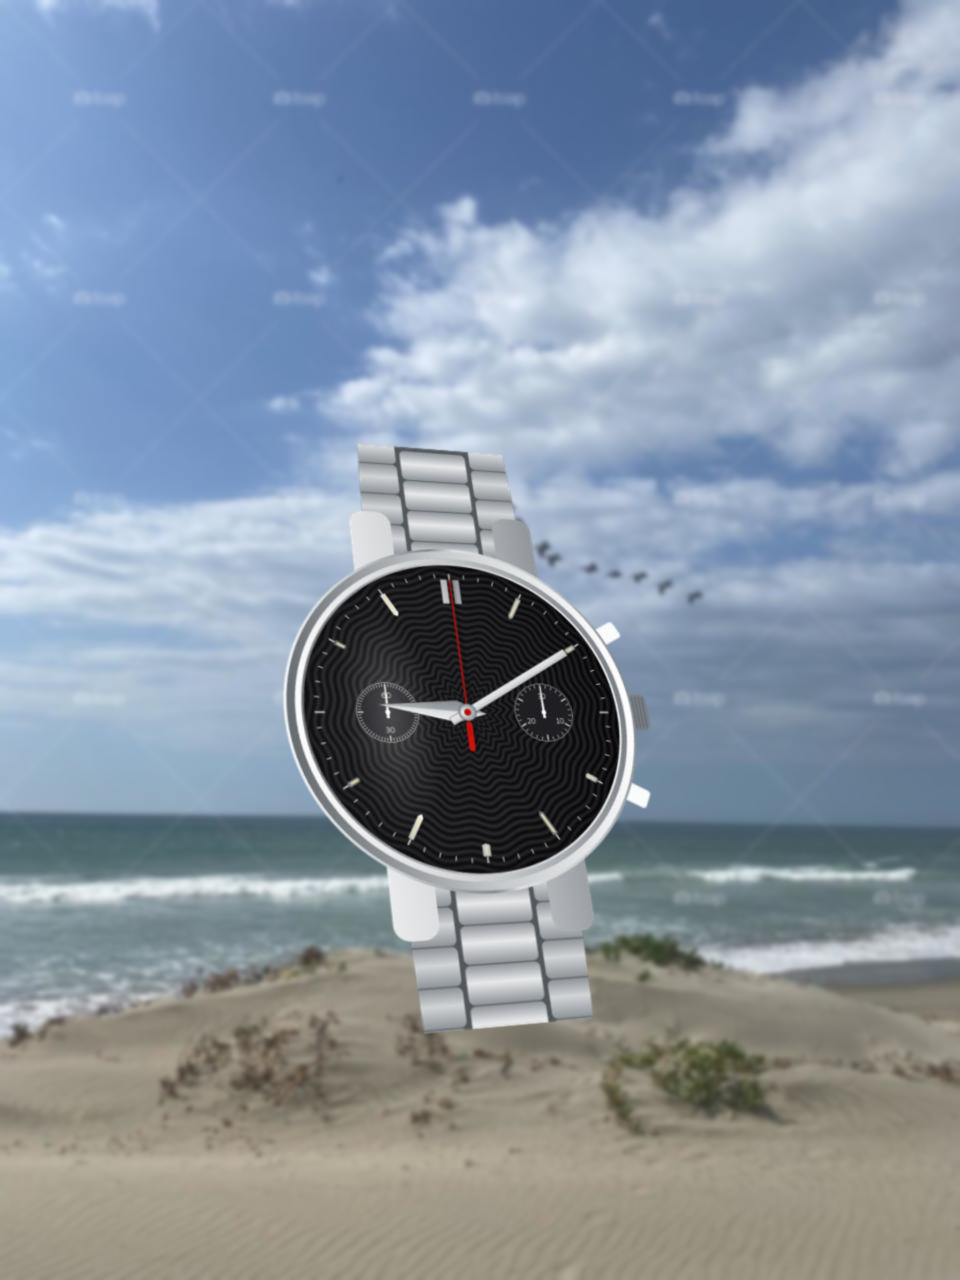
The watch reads 9h10
